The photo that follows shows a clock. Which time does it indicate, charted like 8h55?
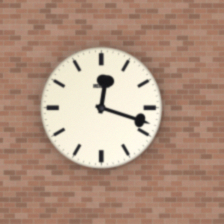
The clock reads 12h18
